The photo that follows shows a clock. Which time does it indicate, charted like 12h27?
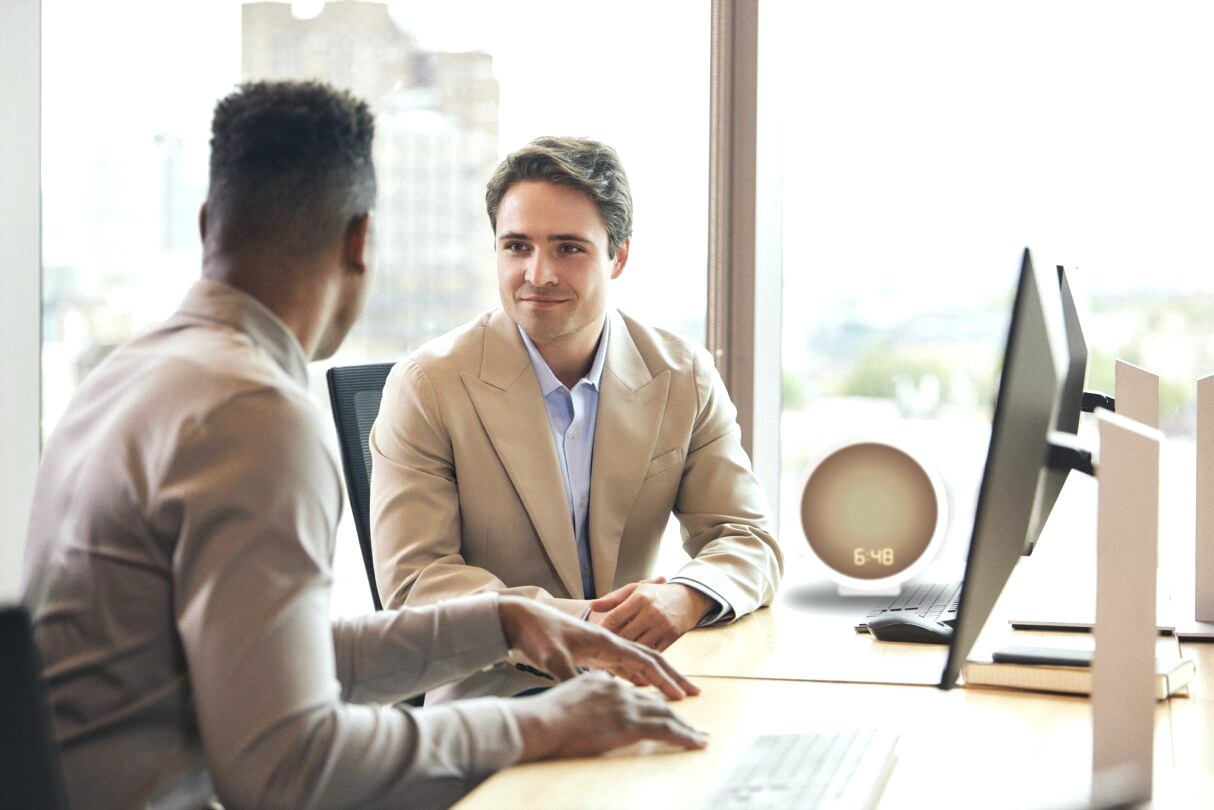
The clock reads 6h48
